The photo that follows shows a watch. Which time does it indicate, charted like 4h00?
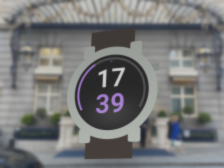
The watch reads 17h39
